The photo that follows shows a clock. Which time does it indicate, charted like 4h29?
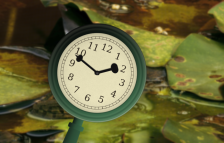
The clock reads 1h48
